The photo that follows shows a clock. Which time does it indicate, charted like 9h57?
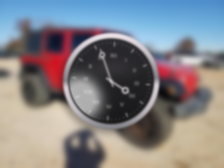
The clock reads 3h56
